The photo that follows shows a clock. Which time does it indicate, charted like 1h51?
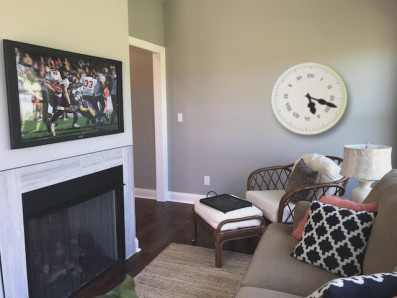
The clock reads 5h18
